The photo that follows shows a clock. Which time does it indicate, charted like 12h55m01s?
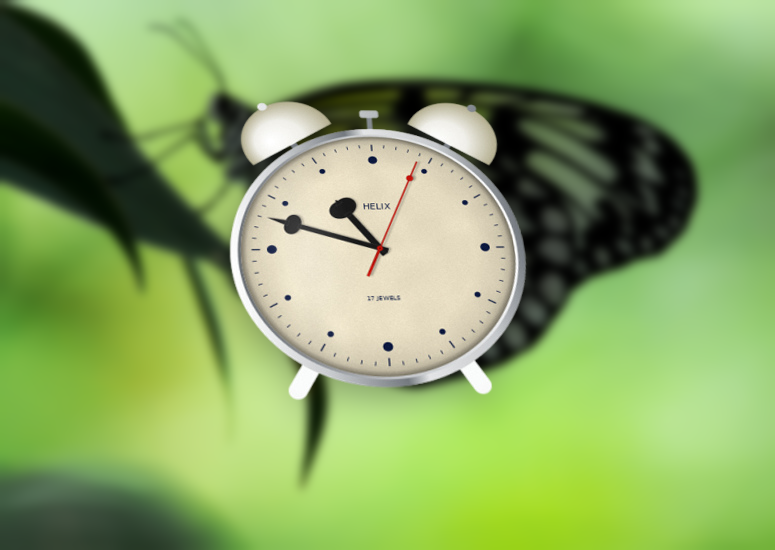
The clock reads 10h48m04s
